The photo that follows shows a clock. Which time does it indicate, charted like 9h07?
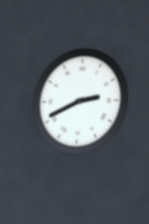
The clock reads 2h41
